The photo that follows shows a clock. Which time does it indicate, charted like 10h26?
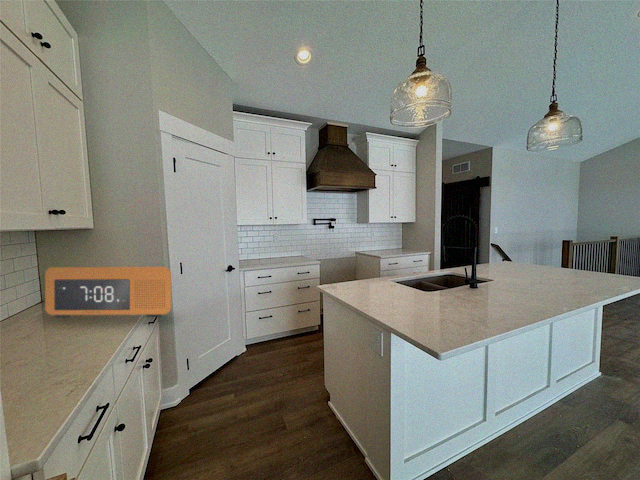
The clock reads 7h08
